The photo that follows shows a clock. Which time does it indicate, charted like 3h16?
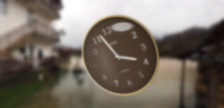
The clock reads 3h57
